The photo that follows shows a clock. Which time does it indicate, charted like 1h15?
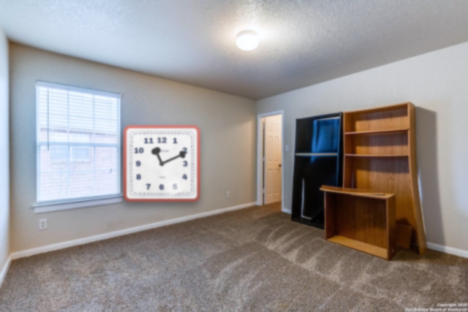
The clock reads 11h11
